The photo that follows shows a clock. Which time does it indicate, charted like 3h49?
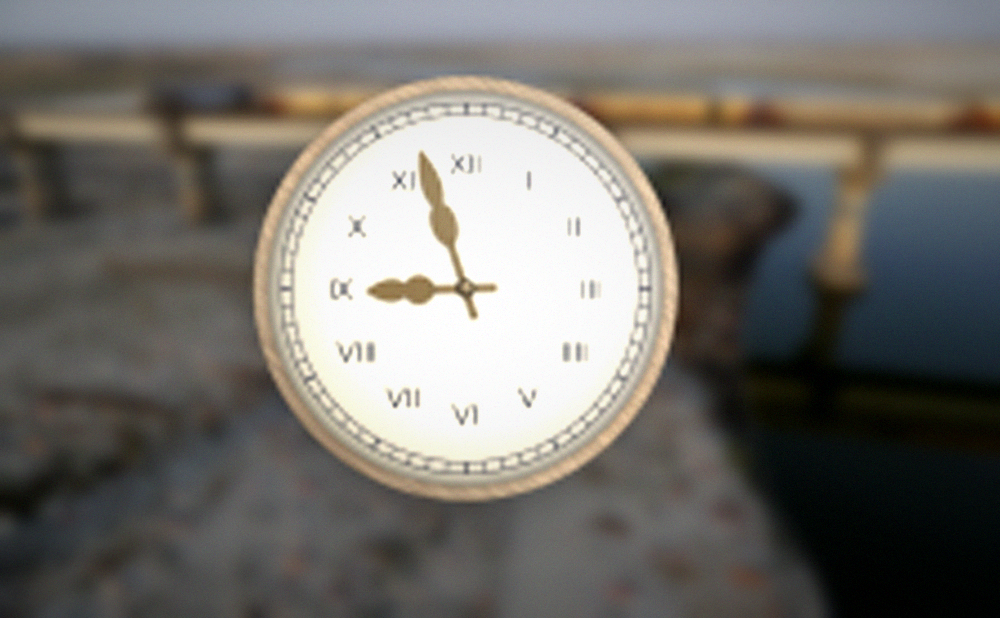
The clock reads 8h57
